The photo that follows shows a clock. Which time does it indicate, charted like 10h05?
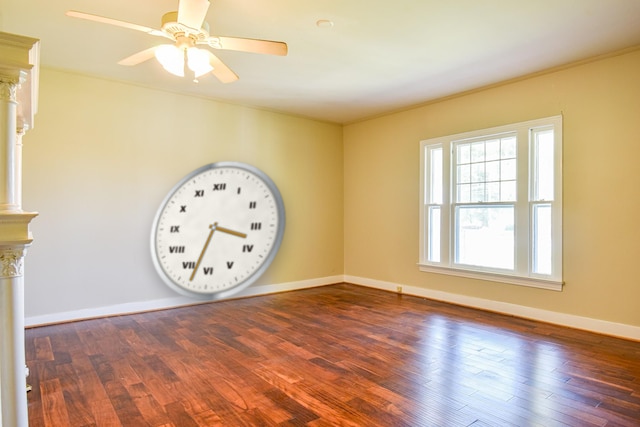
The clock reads 3h33
